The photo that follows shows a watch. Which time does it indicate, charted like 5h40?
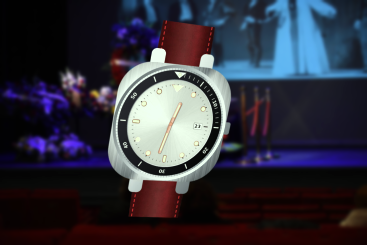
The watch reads 12h32
